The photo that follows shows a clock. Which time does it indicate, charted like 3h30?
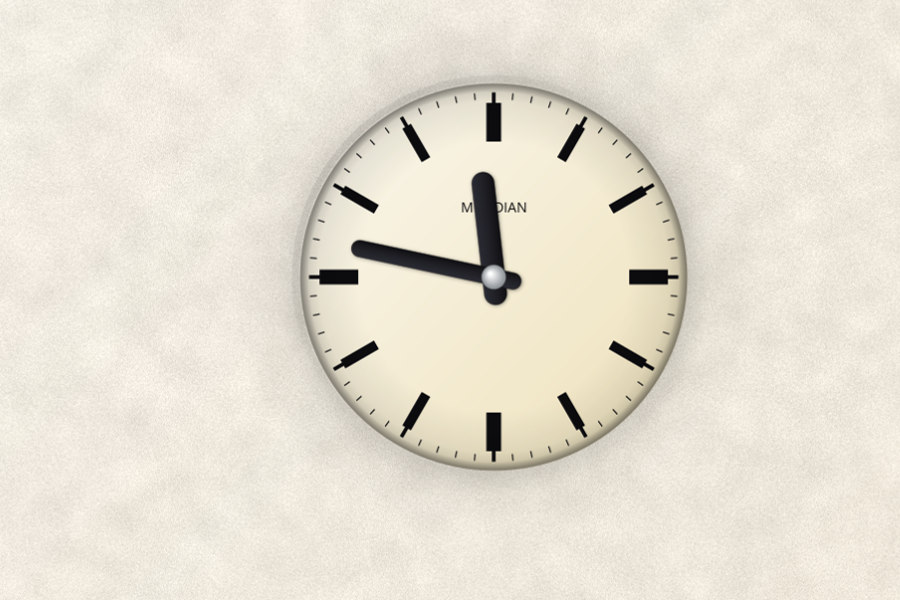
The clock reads 11h47
